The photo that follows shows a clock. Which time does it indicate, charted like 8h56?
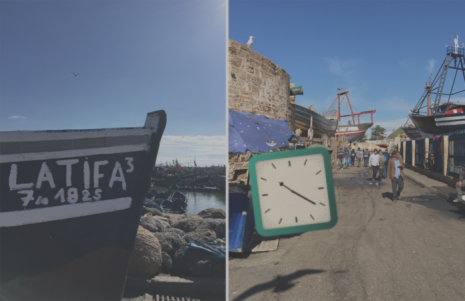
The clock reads 10h21
